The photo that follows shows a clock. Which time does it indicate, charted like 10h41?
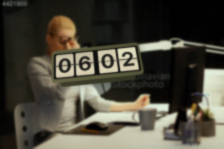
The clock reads 6h02
